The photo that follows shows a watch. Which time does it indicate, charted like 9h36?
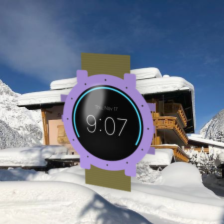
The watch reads 9h07
